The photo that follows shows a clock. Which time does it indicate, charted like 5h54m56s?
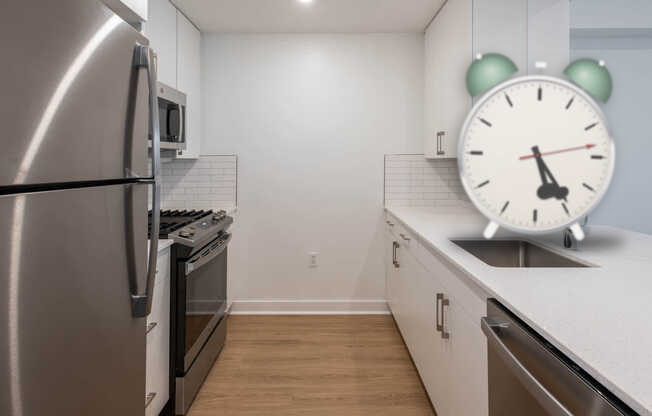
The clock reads 5h24m13s
